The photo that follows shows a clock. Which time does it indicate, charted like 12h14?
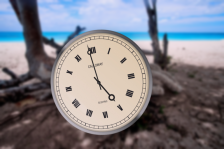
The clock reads 4h59
